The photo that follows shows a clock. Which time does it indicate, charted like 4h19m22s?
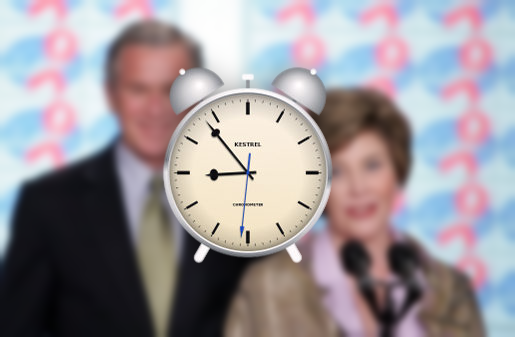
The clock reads 8h53m31s
